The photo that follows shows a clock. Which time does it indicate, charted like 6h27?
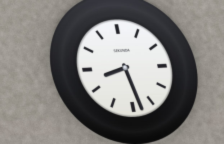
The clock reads 8h28
